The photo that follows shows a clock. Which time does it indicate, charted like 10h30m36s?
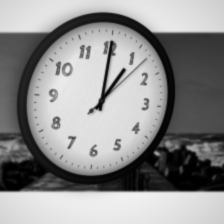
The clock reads 1h00m07s
